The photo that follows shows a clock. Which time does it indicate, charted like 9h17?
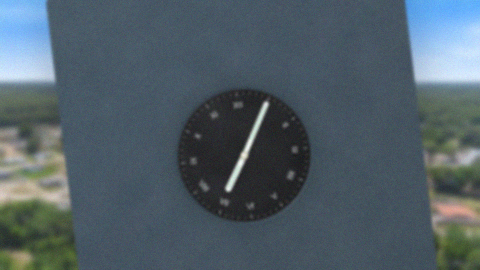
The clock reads 7h05
